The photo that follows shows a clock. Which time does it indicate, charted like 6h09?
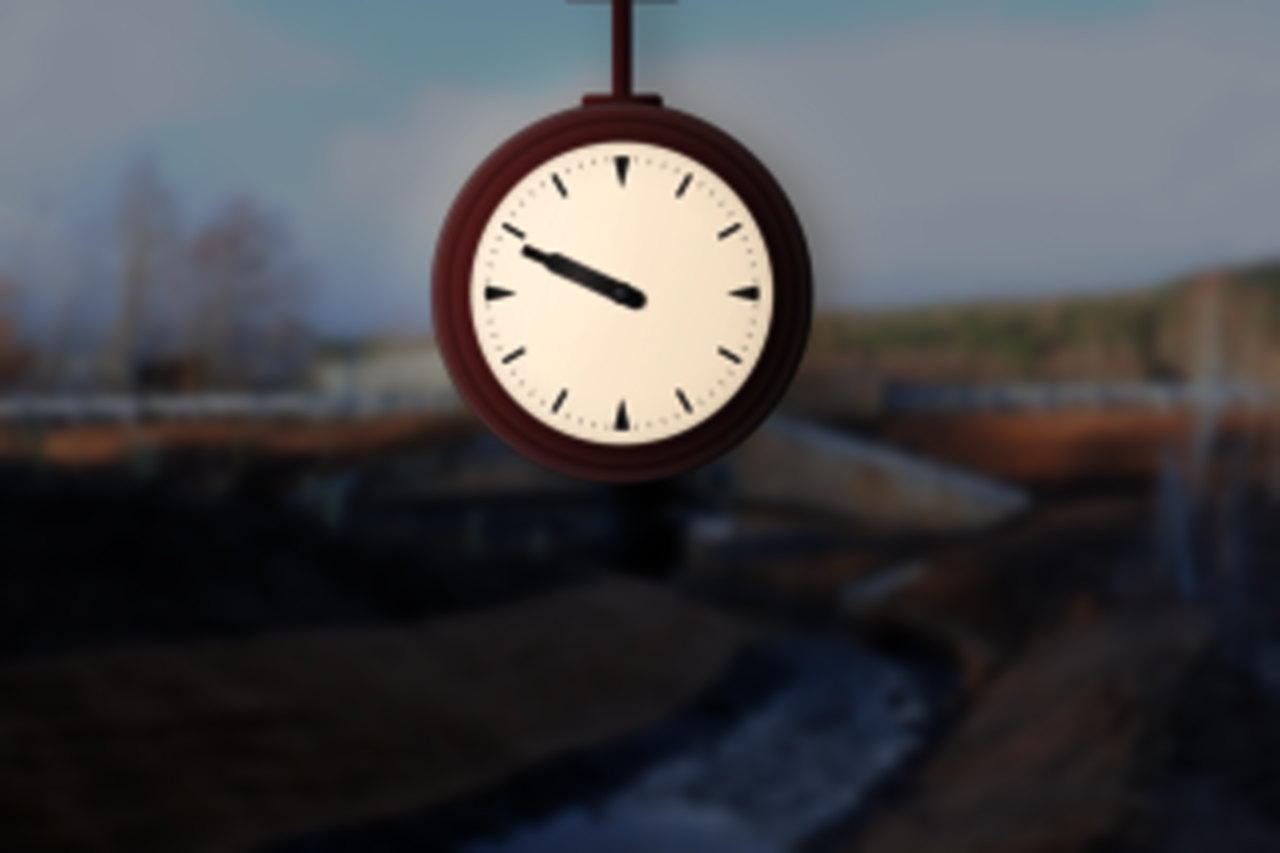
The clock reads 9h49
